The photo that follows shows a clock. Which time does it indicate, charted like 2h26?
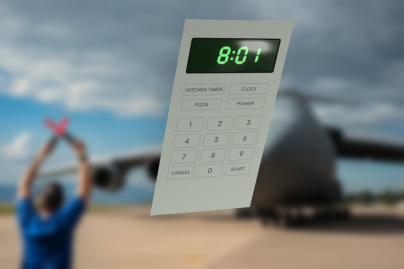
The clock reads 8h01
